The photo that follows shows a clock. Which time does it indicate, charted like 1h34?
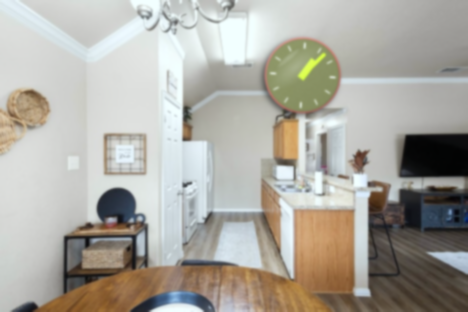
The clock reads 1h07
